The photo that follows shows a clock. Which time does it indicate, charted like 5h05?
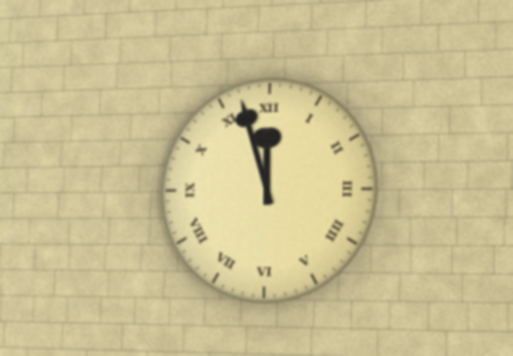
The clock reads 11h57
